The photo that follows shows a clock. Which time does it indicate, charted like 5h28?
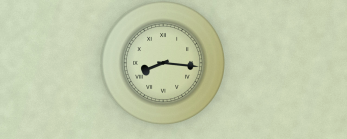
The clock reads 8h16
